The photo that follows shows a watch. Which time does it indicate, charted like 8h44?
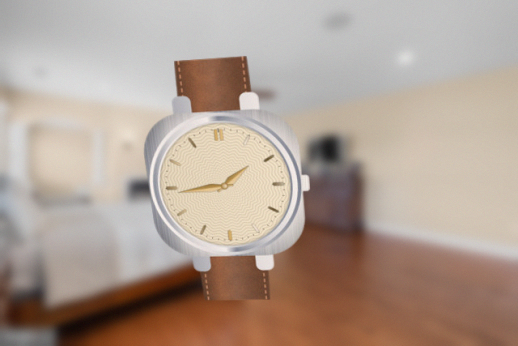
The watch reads 1h44
